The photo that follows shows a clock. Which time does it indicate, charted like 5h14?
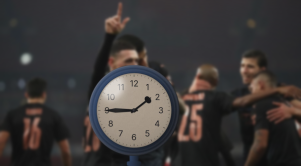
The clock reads 1h45
